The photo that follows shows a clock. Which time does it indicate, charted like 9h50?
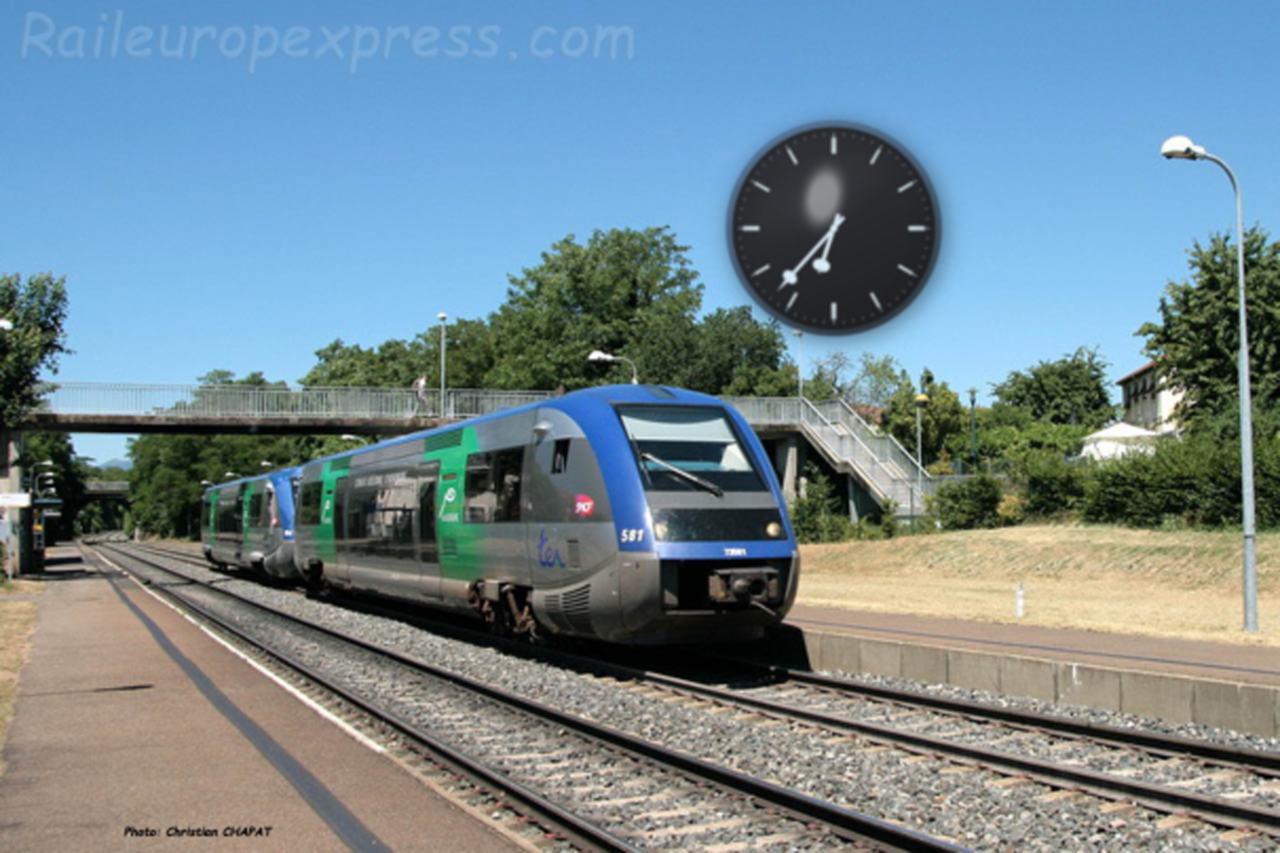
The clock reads 6h37
